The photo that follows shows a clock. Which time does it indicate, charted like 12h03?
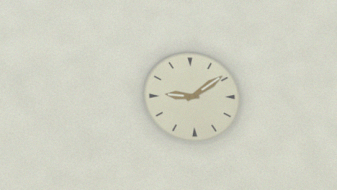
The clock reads 9h09
